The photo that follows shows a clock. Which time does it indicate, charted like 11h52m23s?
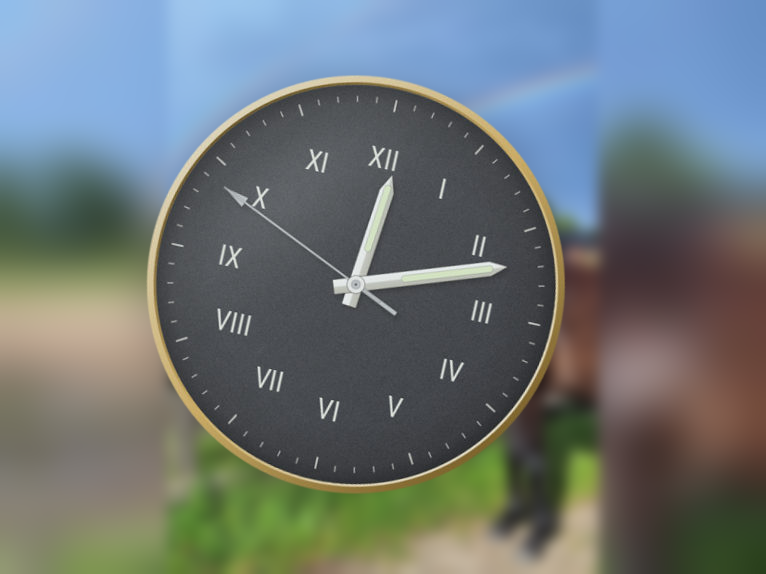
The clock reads 12h11m49s
